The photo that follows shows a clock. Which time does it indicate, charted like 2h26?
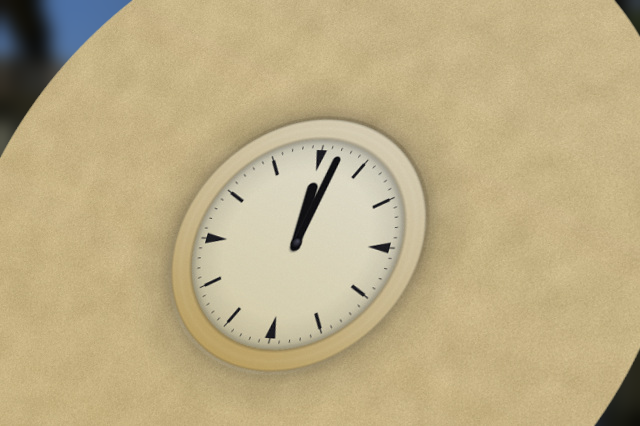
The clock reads 12h02
